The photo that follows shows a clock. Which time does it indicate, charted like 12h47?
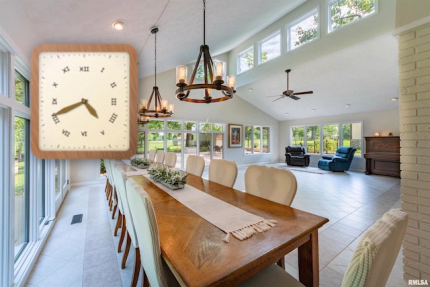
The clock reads 4h41
